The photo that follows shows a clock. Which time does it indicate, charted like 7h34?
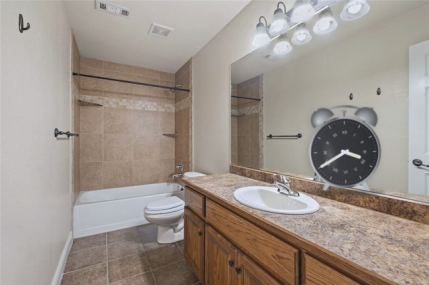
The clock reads 3h40
